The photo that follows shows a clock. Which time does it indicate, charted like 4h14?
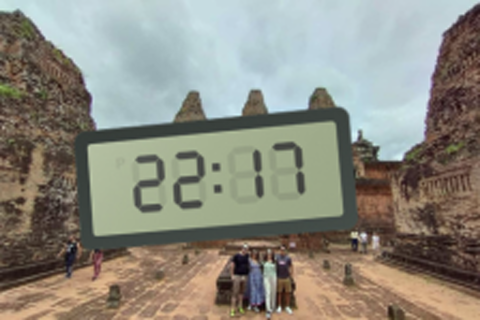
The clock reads 22h17
